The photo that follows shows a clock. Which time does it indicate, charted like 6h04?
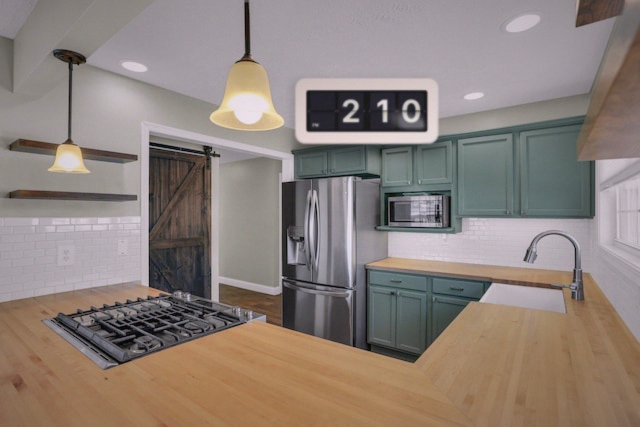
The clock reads 2h10
